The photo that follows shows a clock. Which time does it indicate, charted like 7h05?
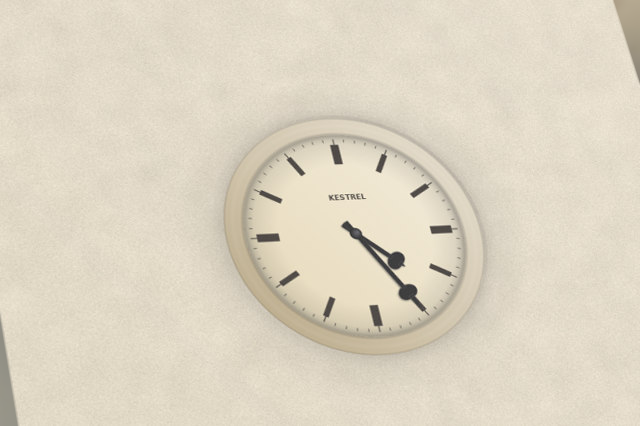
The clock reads 4h25
